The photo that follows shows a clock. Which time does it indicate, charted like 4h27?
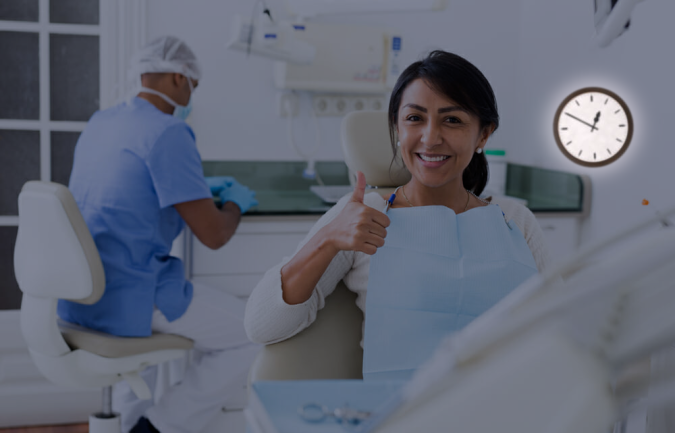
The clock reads 12h50
